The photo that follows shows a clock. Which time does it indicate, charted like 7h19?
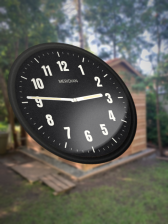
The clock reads 2h46
